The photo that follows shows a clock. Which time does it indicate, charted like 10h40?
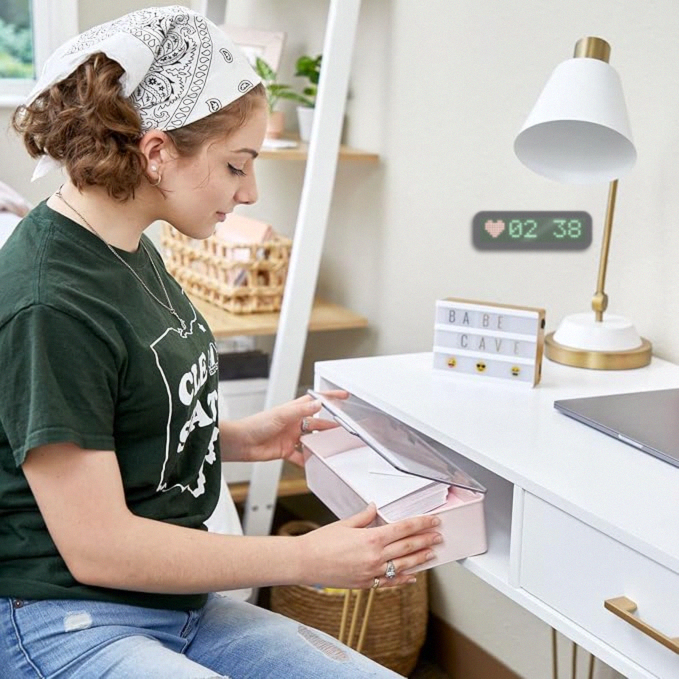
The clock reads 2h38
